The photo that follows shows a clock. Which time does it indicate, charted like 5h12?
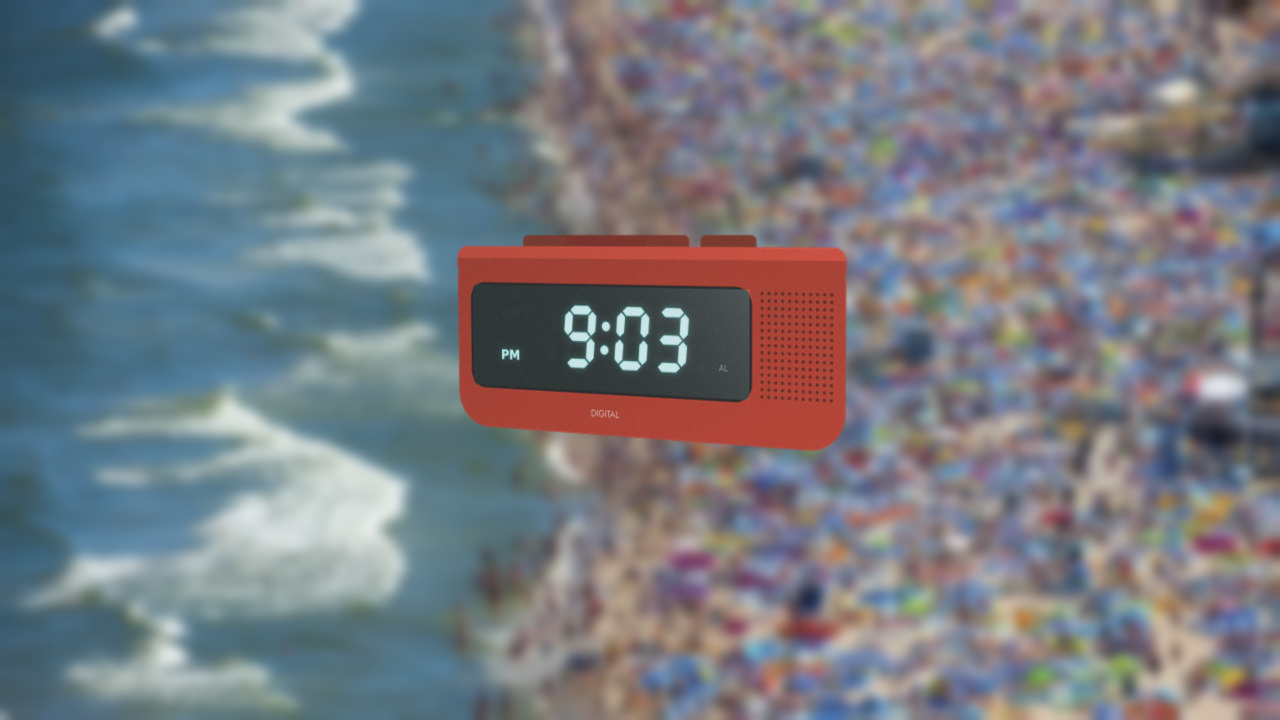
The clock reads 9h03
